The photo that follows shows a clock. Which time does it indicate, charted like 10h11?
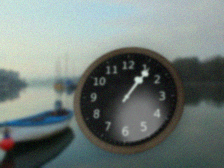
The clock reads 1h06
